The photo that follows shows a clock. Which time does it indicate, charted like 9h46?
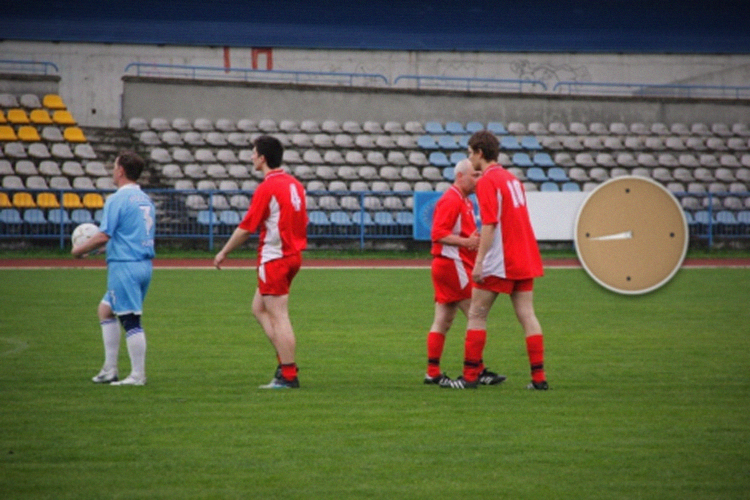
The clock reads 8h44
